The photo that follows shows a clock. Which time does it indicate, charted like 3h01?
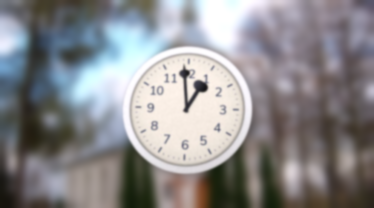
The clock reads 12h59
